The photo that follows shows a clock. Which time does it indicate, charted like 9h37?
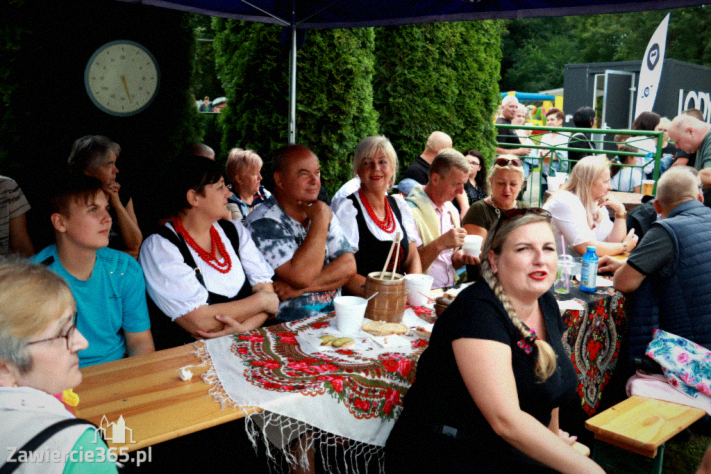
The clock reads 5h27
